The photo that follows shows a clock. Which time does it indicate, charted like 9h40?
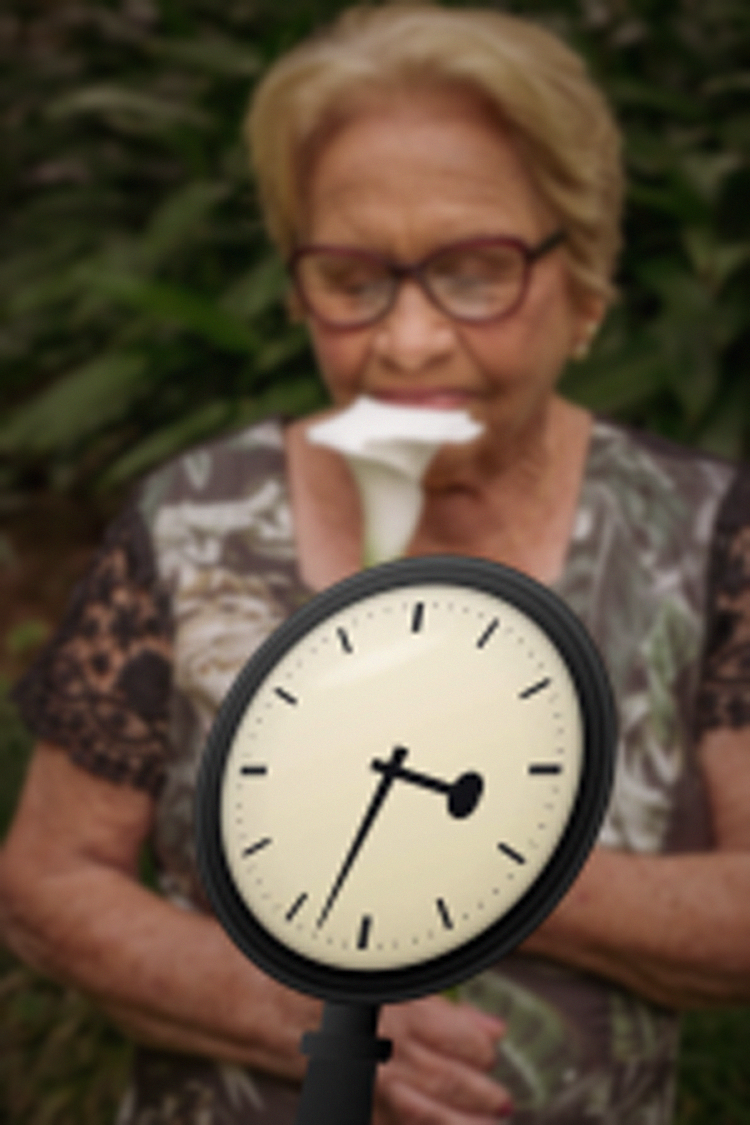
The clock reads 3h33
